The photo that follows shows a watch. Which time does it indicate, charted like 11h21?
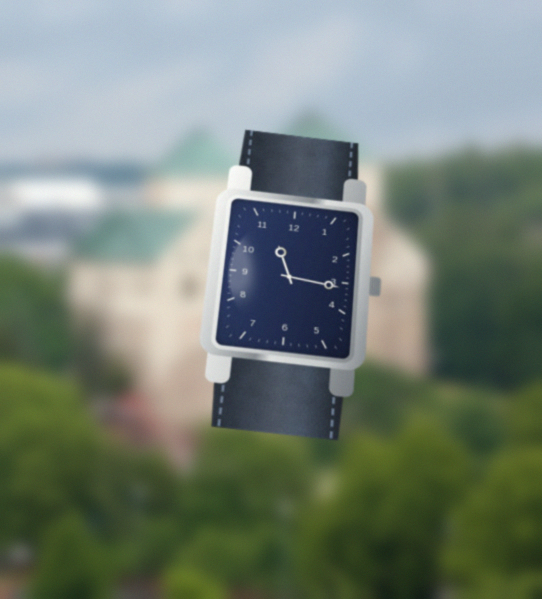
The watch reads 11h16
